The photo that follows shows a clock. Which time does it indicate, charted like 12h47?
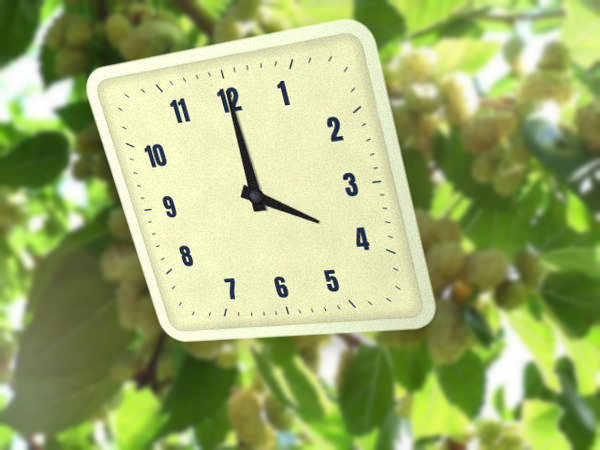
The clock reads 4h00
